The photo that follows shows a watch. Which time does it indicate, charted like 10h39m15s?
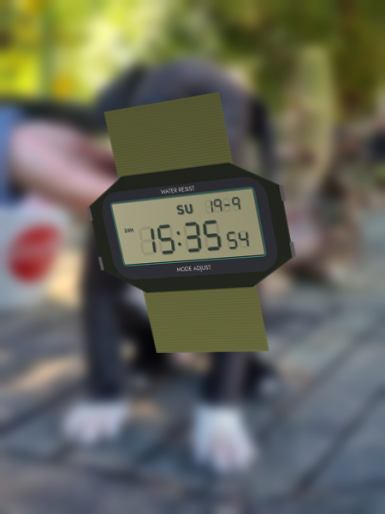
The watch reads 15h35m54s
